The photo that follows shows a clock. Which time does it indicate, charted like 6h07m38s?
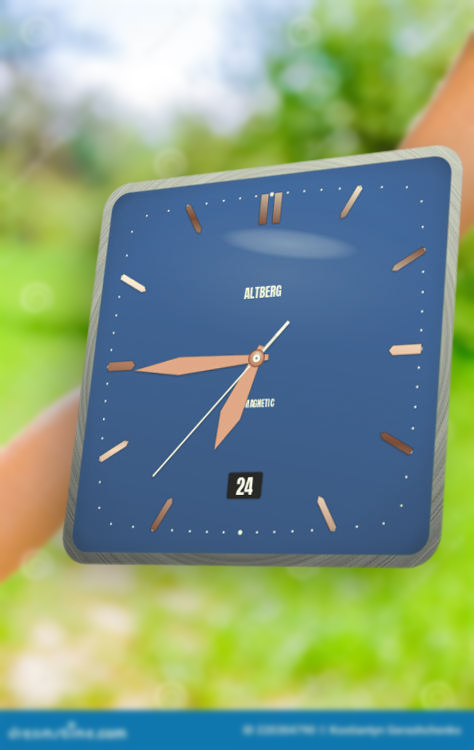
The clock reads 6h44m37s
